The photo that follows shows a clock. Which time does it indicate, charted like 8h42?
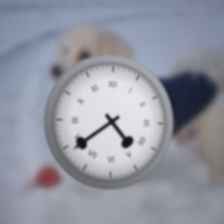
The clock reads 4h39
